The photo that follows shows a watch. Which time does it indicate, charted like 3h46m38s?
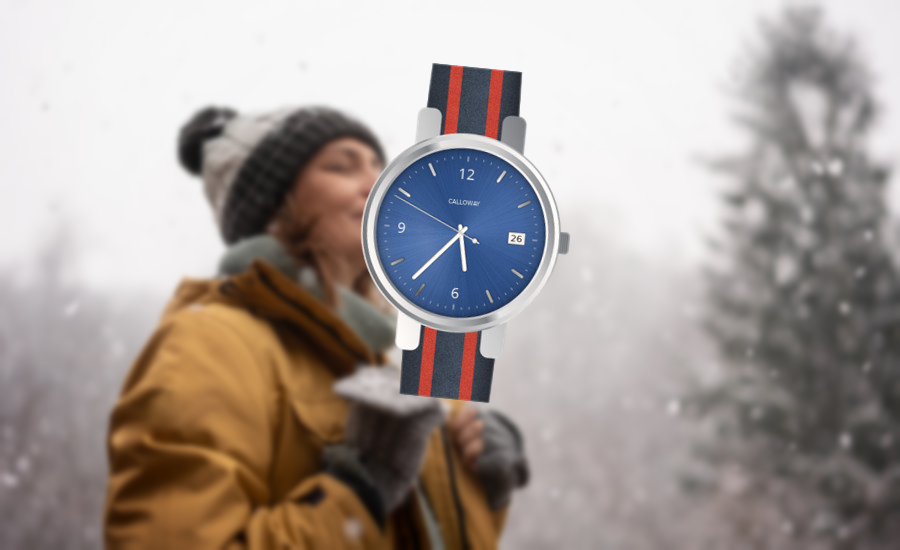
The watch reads 5h36m49s
